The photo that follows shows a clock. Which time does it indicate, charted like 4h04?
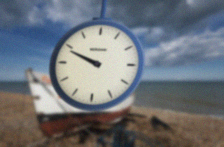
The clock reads 9h49
